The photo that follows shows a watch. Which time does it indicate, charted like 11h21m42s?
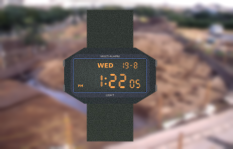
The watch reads 1h22m05s
